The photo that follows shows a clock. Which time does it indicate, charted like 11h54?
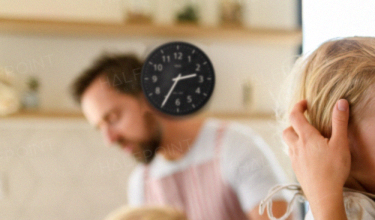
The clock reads 2h35
